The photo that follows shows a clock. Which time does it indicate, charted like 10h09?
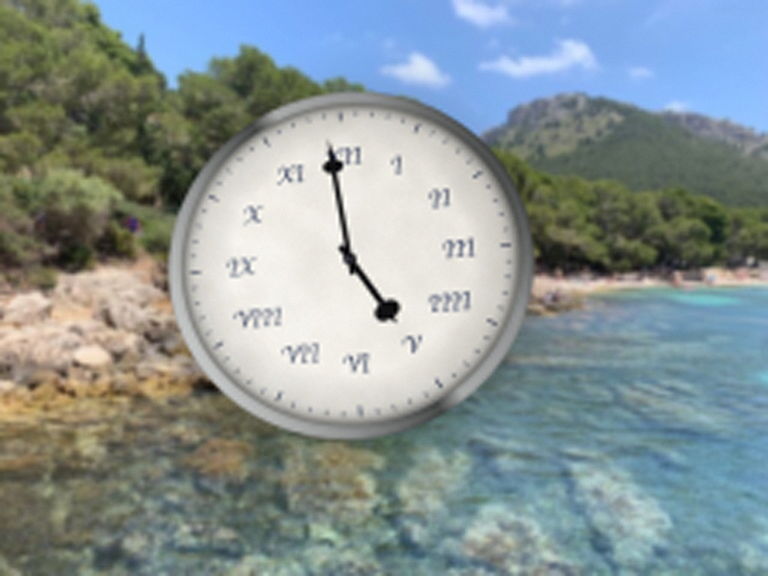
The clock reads 4h59
